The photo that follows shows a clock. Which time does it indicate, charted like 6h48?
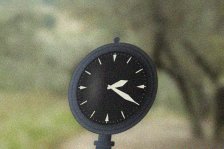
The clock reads 2h20
